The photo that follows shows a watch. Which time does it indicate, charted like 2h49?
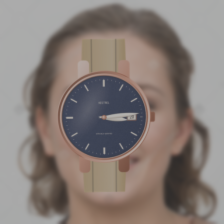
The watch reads 3h14
